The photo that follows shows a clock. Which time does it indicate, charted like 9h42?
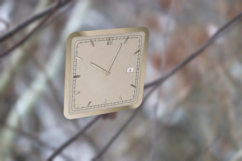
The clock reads 10h04
